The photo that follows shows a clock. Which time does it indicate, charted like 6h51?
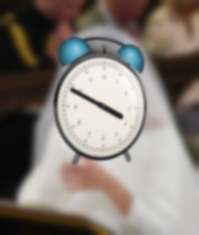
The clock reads 3h49
